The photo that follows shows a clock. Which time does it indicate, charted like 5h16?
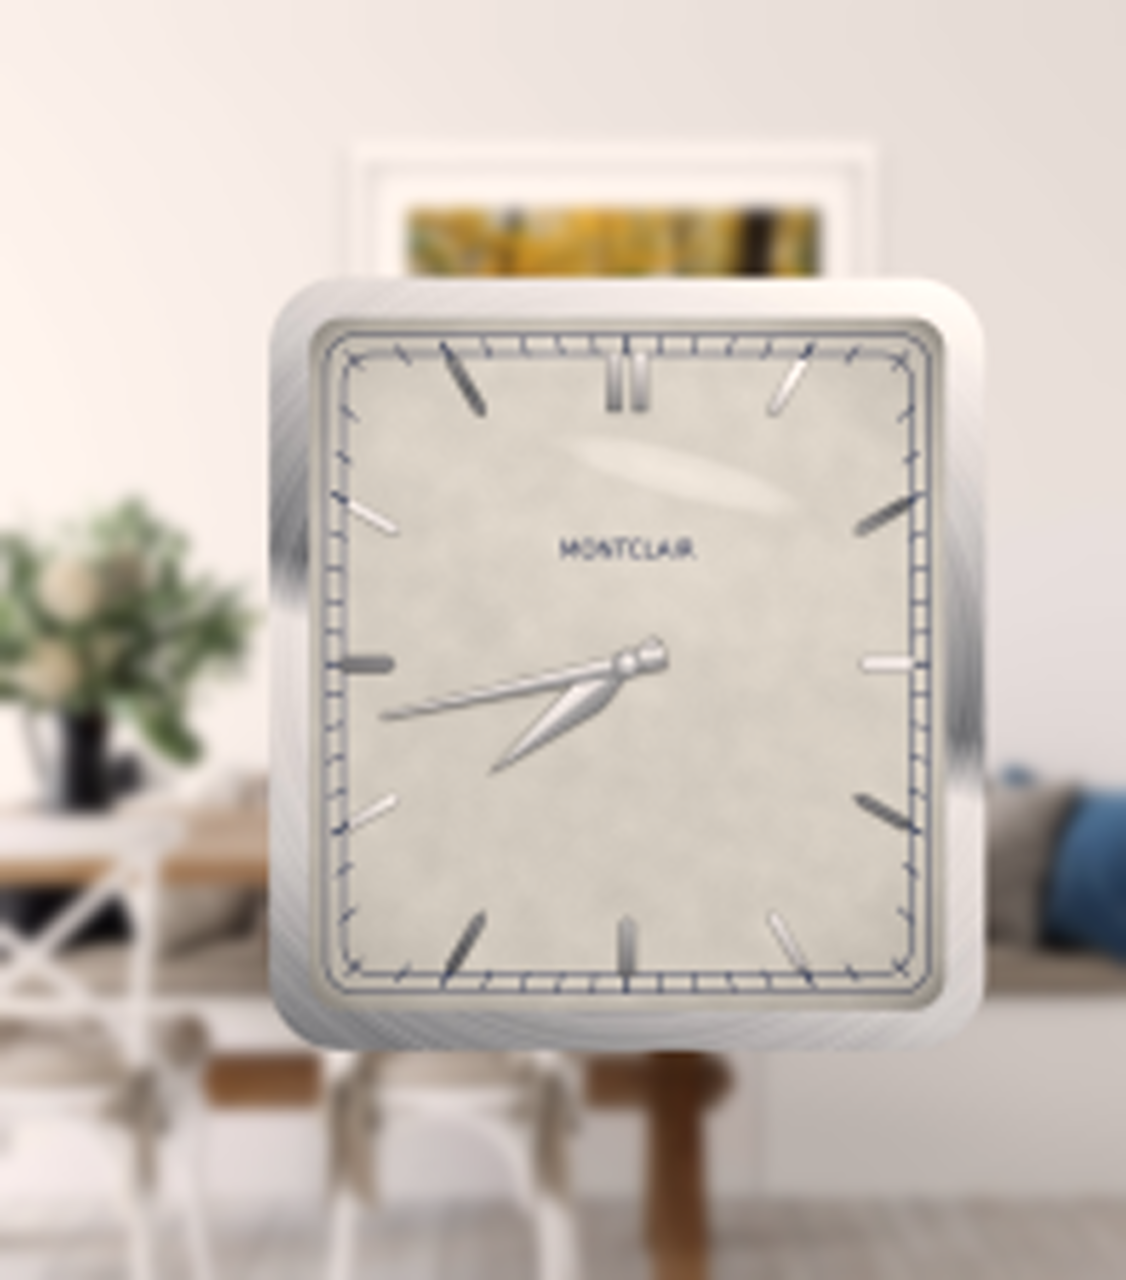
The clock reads 7h43
